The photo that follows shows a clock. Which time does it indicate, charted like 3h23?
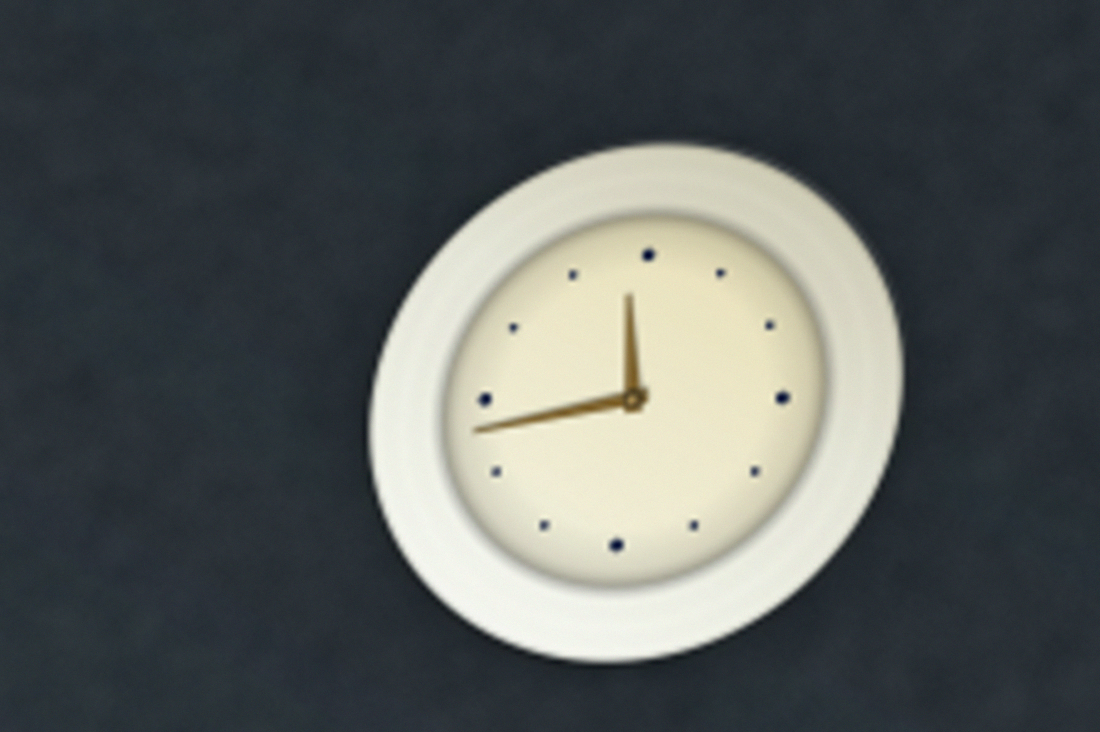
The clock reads 11h43
